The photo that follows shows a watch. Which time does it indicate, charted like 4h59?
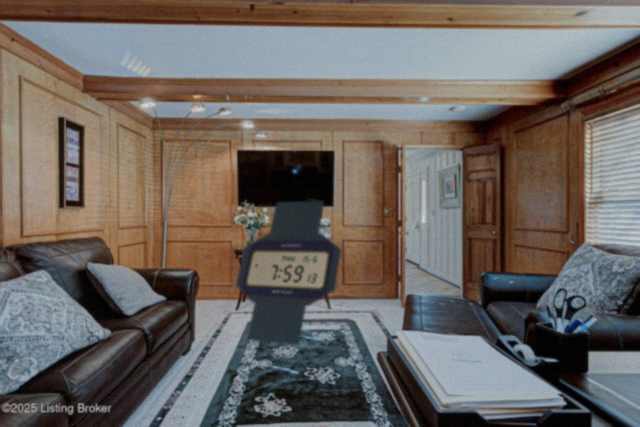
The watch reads 7h59
